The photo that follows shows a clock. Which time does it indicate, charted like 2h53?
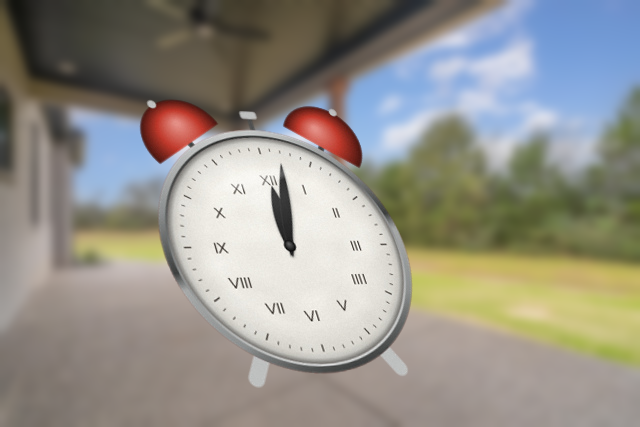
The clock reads 12h02
